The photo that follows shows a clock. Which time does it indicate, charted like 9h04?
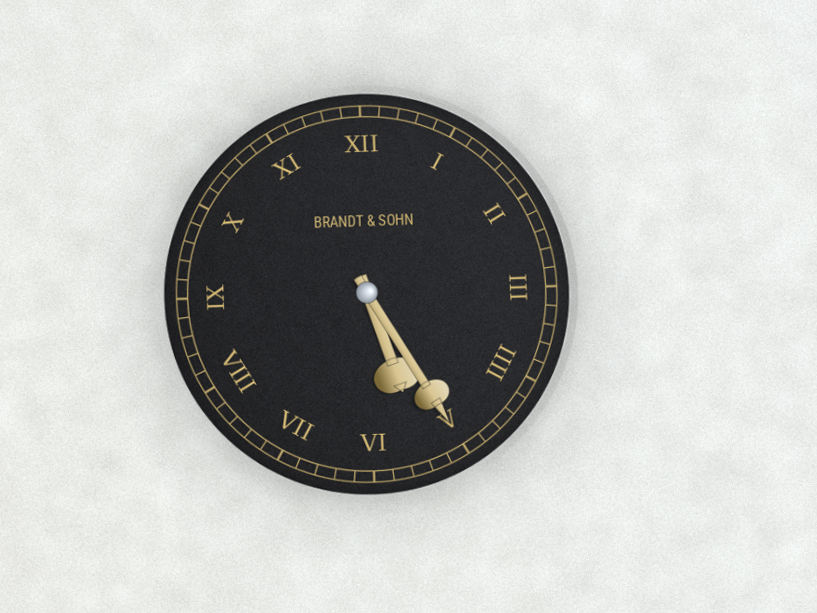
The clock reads 5h25
